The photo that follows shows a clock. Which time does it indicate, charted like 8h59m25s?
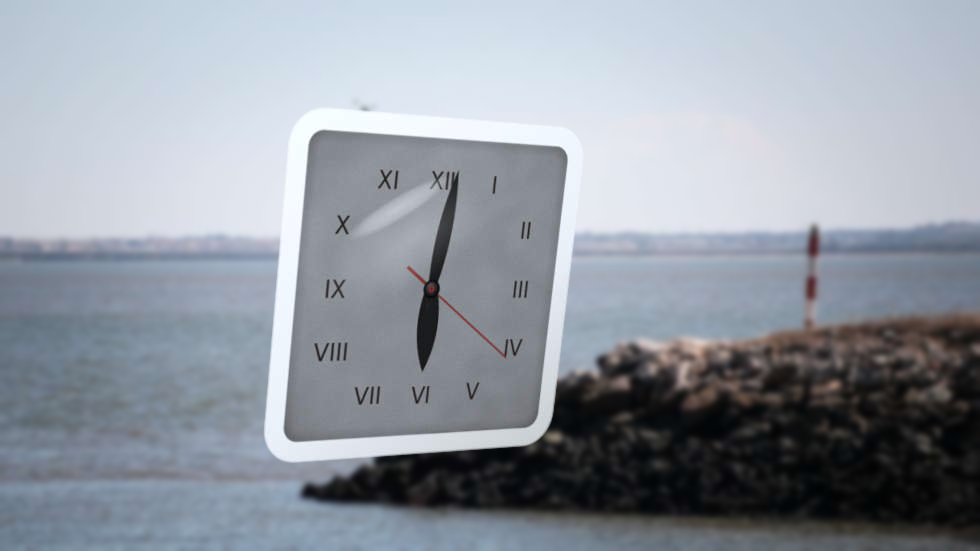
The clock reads 6h01m21s
